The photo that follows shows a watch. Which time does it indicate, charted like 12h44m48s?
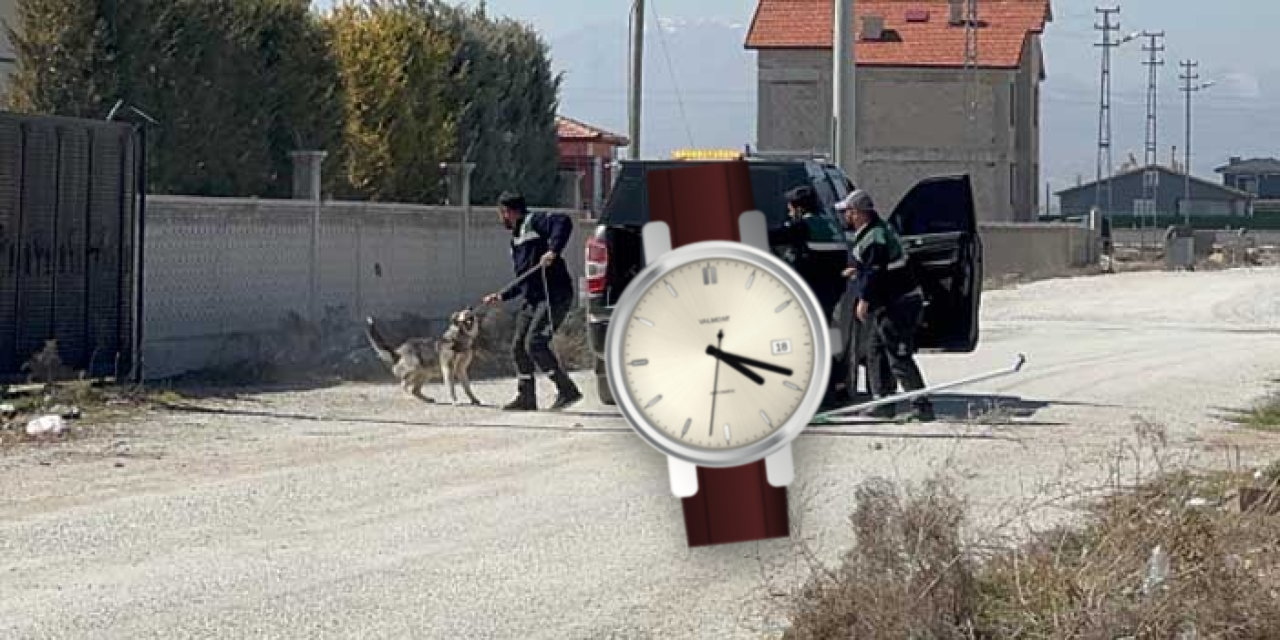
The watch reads 4h18m32s
